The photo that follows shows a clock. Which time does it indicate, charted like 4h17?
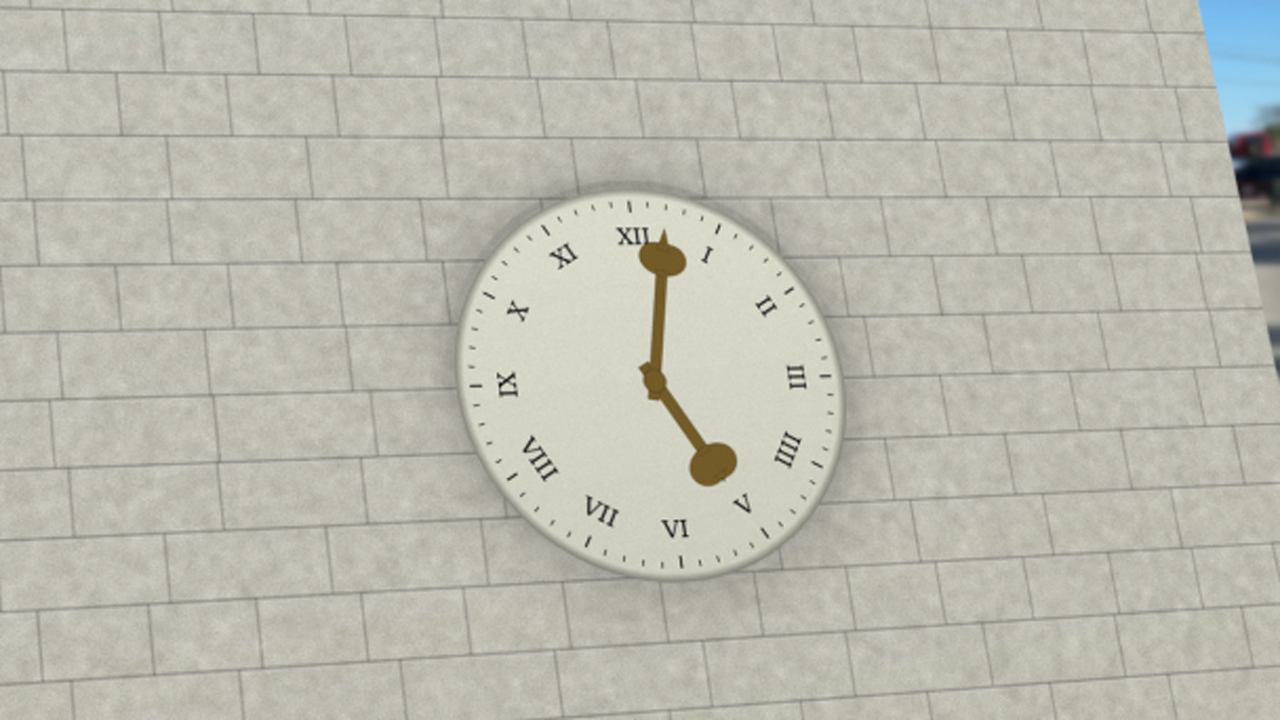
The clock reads 5h02
